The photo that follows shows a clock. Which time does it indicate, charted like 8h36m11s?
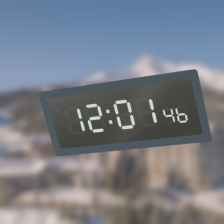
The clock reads 12h01m46s
